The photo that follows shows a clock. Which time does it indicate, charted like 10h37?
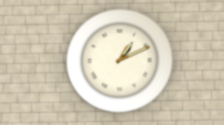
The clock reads 1h11
